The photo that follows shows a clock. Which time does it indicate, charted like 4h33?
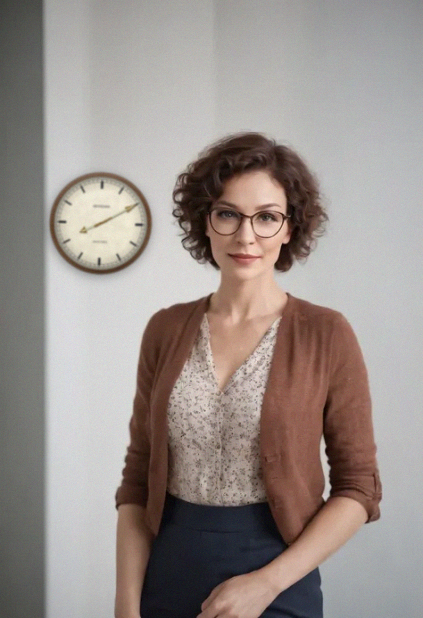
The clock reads 8h10
